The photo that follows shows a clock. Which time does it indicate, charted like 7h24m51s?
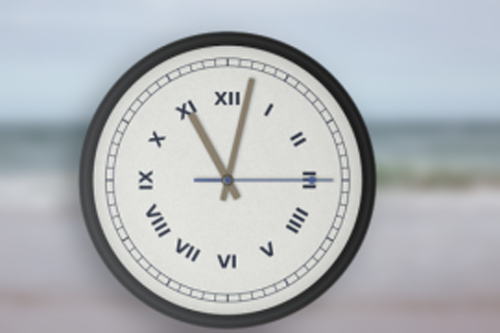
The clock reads 11h02m15s
